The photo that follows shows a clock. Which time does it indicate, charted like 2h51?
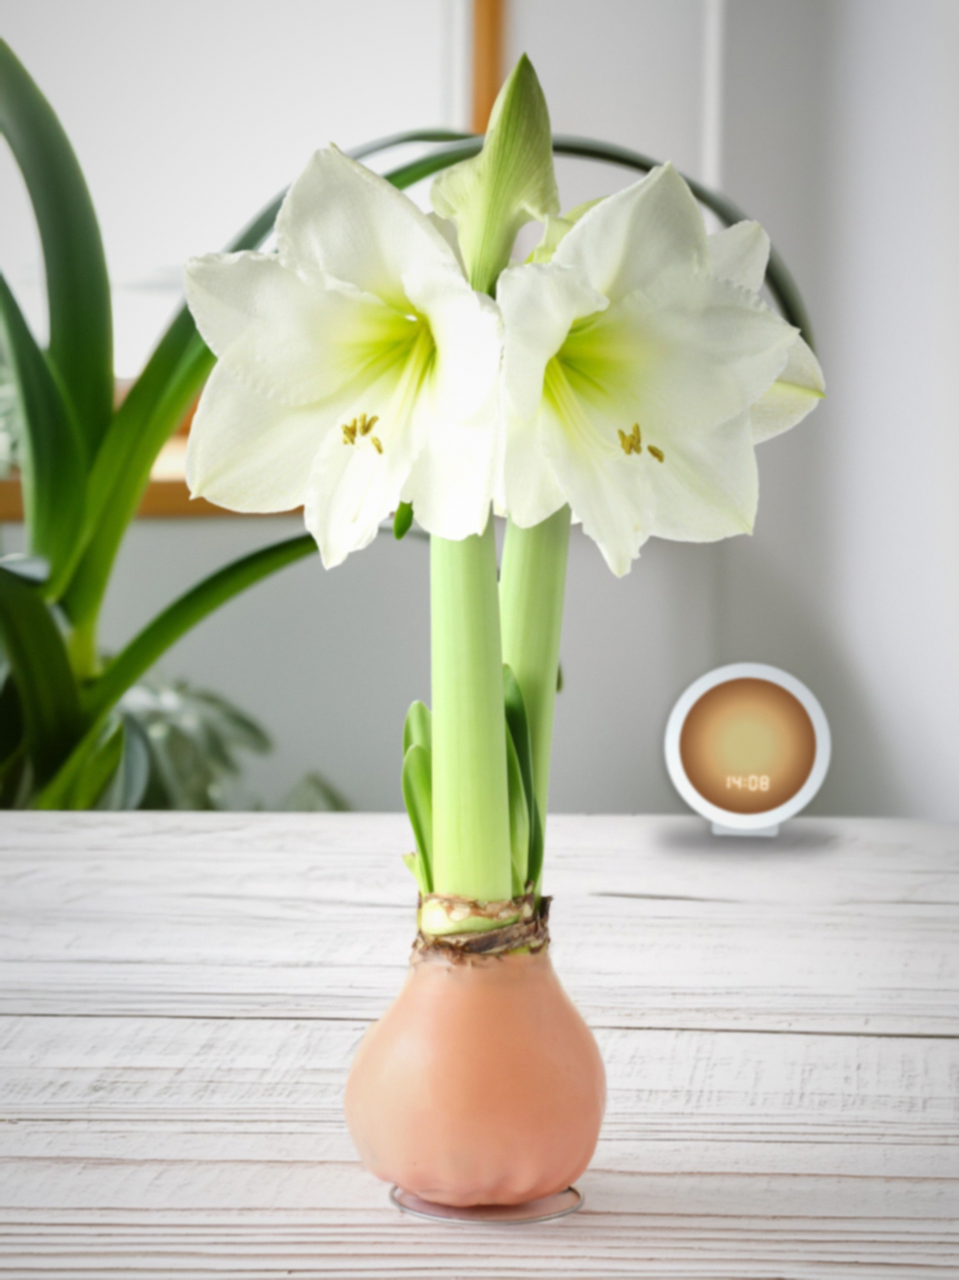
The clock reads 14h08
